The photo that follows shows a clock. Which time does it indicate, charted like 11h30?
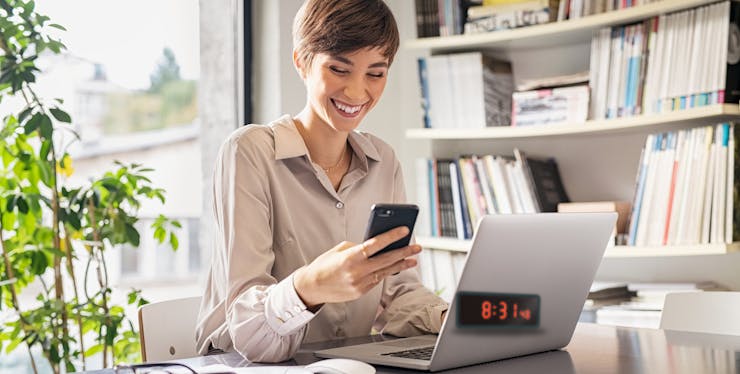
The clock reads 8h31
